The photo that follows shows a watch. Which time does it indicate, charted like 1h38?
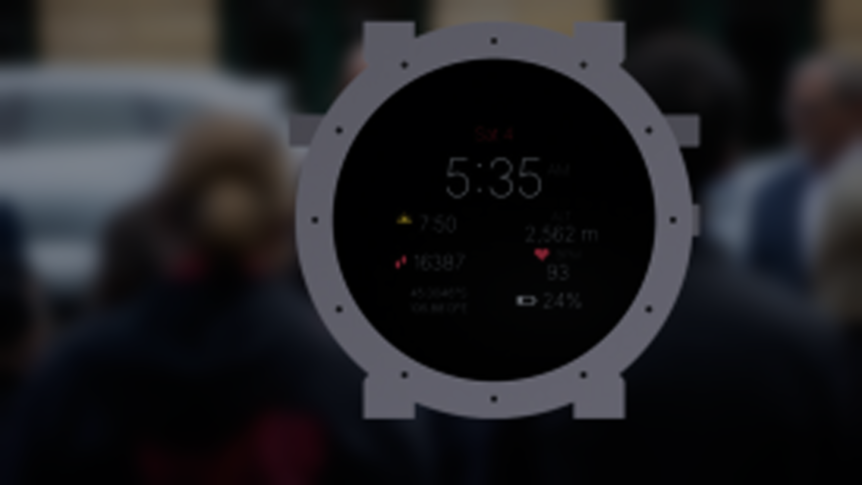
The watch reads 5h35
